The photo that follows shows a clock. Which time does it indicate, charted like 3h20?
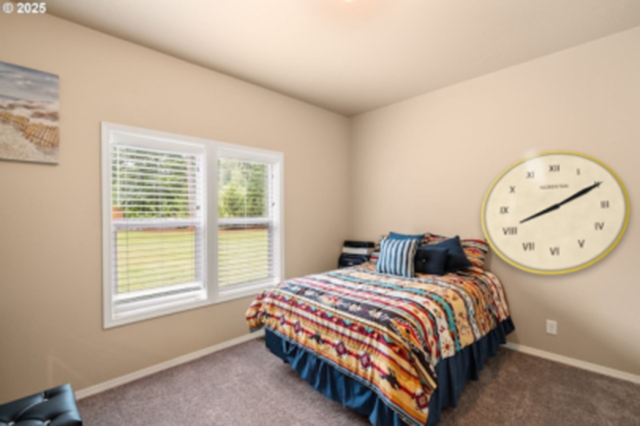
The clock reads 8h10
